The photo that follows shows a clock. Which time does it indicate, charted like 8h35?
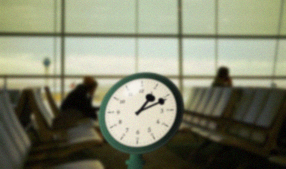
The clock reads 1h11
